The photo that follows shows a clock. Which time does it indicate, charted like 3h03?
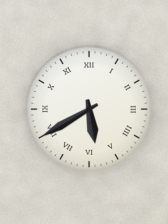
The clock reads 5h40
